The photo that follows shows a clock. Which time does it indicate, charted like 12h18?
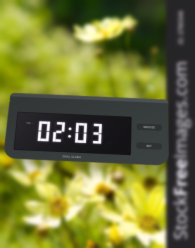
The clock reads 2h03
